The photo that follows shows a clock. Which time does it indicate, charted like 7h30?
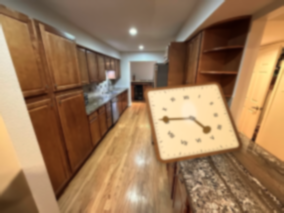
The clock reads 4h46
